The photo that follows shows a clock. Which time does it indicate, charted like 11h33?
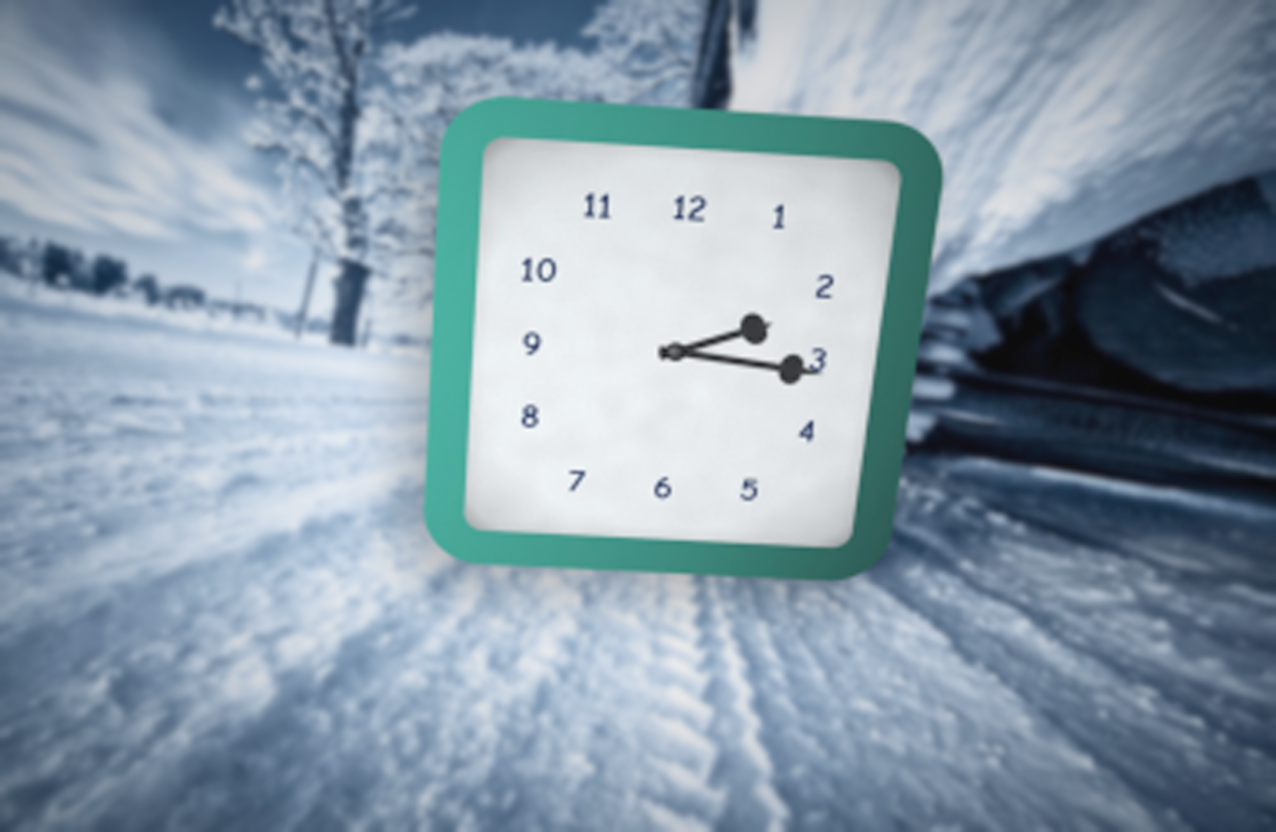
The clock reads 2h16
